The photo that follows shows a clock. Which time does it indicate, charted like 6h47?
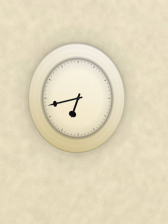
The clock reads 6h43
